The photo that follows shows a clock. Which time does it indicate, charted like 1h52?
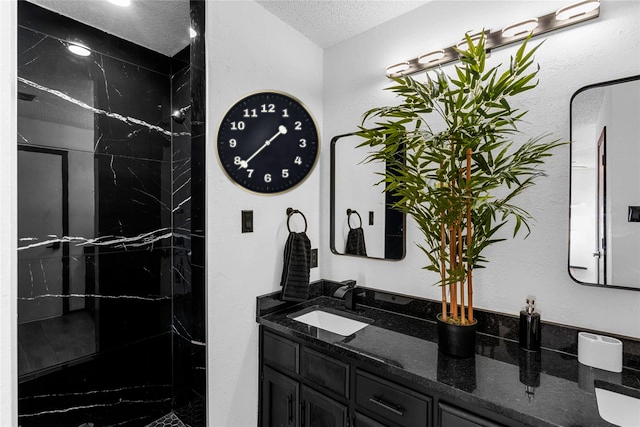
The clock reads 1h38
